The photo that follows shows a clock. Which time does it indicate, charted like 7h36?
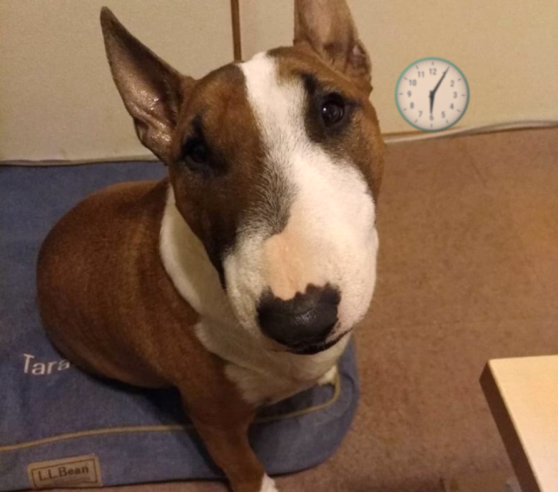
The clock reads 6h05
